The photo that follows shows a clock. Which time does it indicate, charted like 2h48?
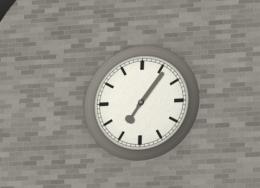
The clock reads 7h06
